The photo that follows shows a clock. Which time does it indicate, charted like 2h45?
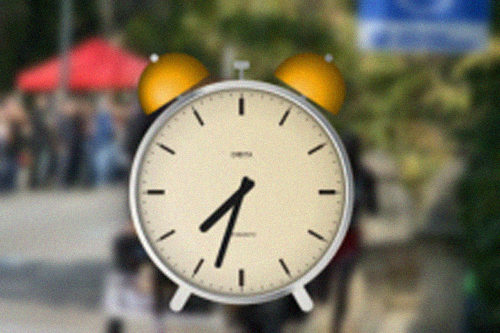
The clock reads 7h33
